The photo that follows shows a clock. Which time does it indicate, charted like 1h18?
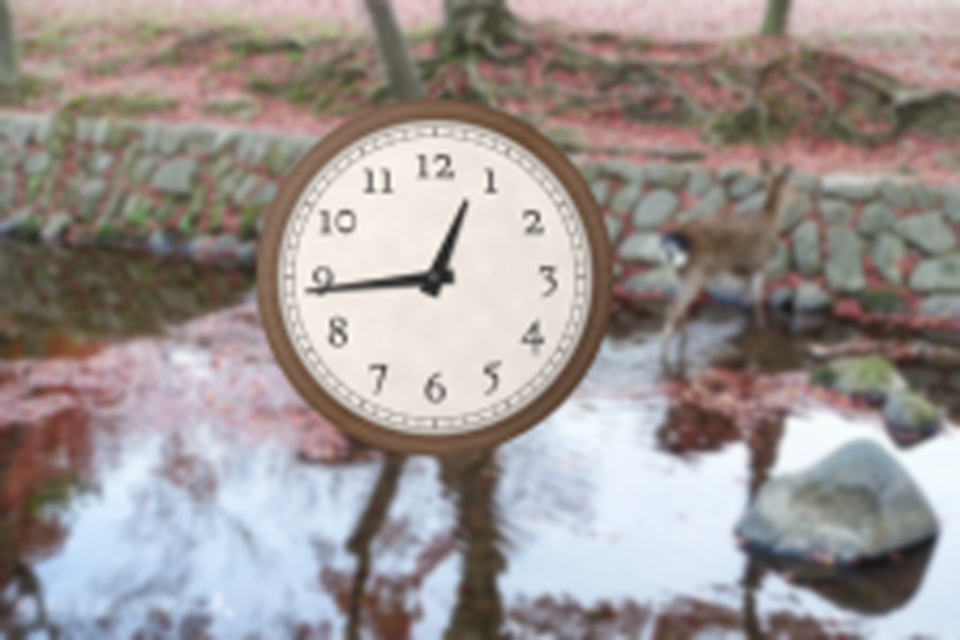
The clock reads 12h44
